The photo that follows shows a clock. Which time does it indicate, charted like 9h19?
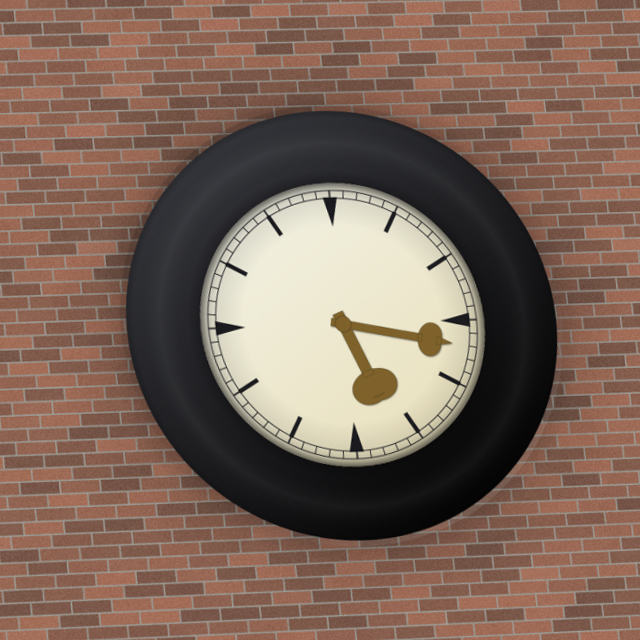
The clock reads 5h17
